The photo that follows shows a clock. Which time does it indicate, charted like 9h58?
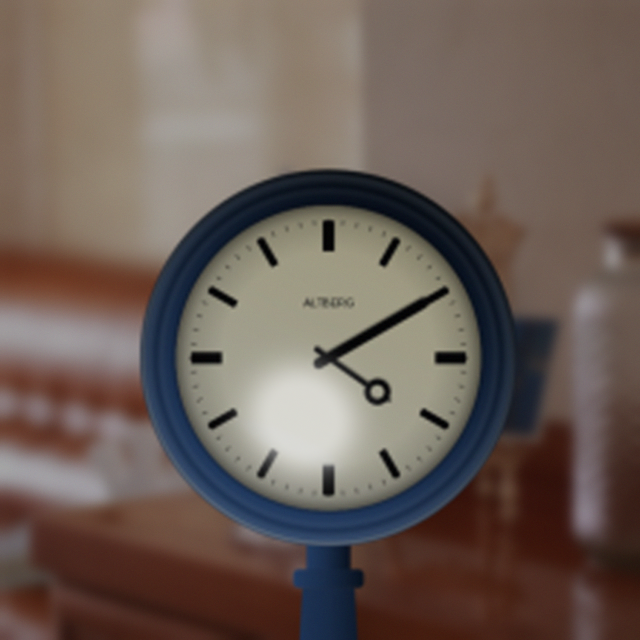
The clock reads 4h10
